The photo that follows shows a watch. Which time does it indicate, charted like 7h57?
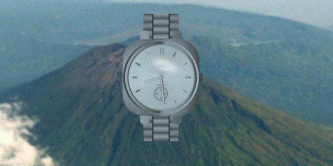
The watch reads 8h29
